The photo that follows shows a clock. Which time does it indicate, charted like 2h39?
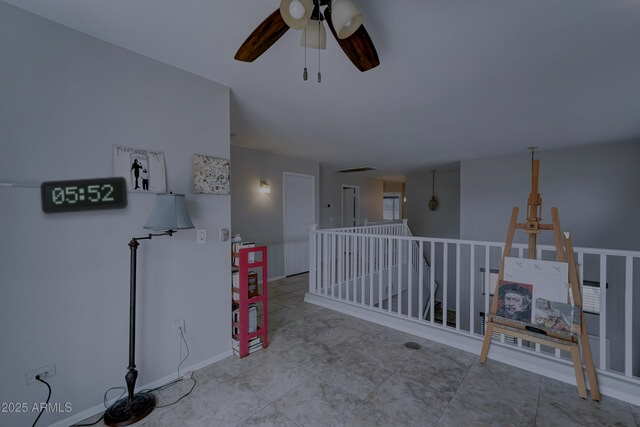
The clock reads 5h52
